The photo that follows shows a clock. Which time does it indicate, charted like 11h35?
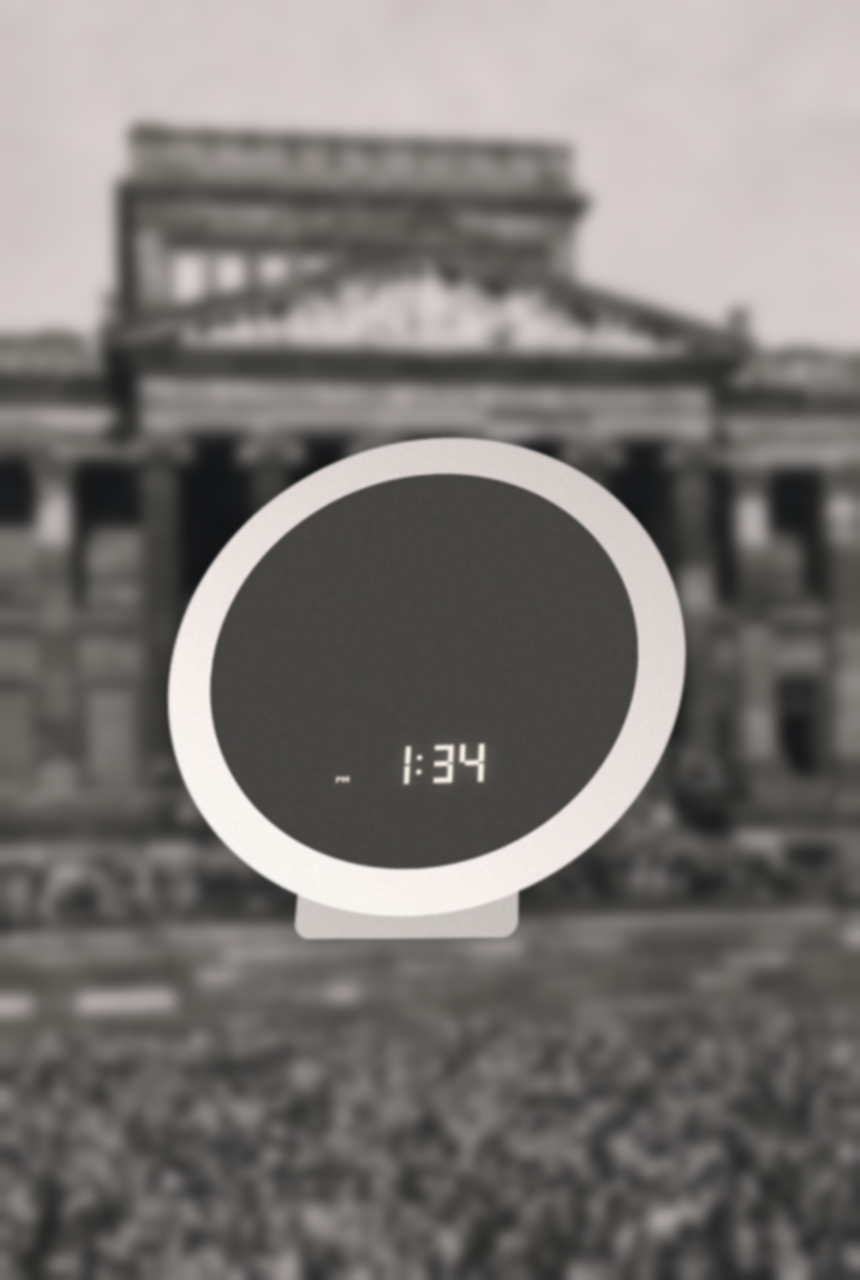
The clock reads 1h34
